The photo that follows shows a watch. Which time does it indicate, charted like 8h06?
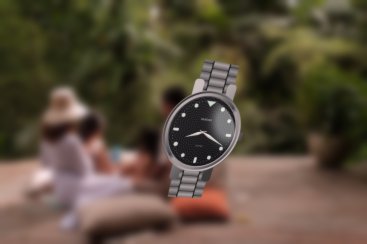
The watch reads 8h19
